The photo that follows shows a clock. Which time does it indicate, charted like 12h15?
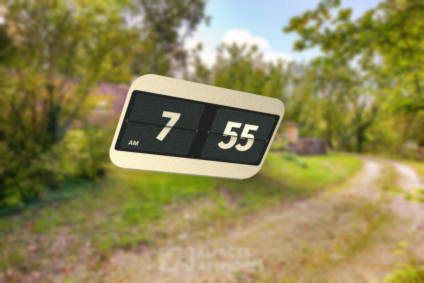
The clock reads 7h55
